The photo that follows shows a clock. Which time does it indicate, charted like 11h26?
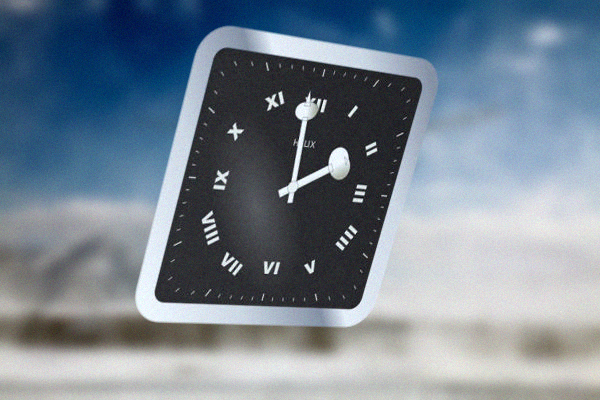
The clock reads 1h59
